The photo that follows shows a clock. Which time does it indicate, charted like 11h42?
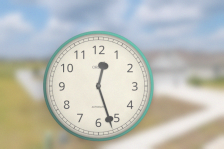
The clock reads 12h27
